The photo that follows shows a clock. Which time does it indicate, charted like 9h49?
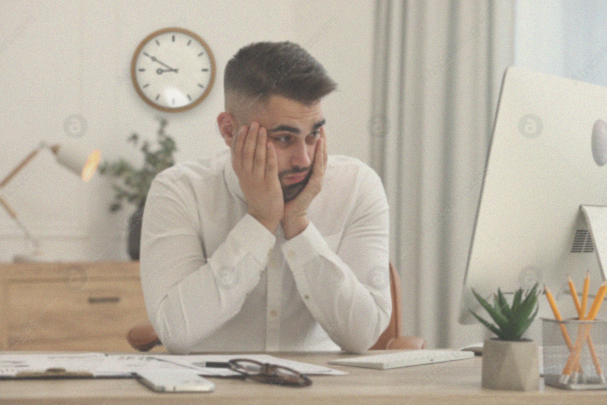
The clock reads 8h50
